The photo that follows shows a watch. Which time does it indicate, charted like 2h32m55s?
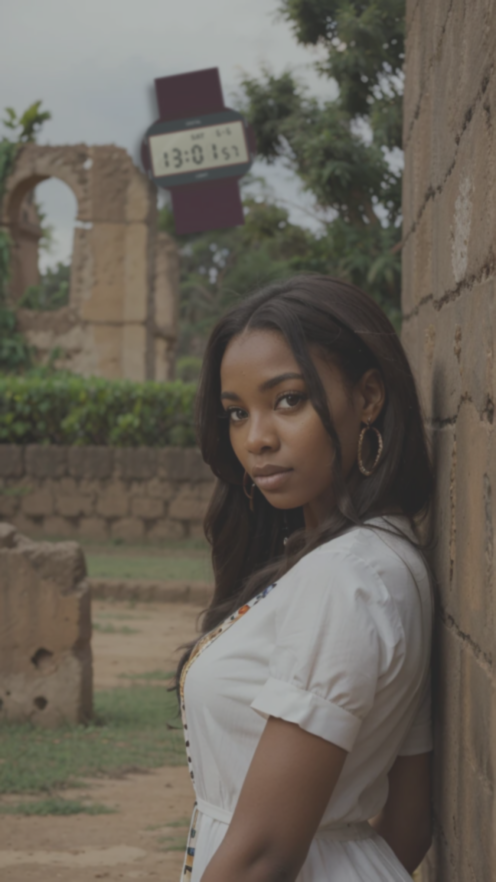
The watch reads 13h01m57s
